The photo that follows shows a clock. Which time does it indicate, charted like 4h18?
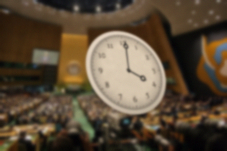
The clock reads 4h01
